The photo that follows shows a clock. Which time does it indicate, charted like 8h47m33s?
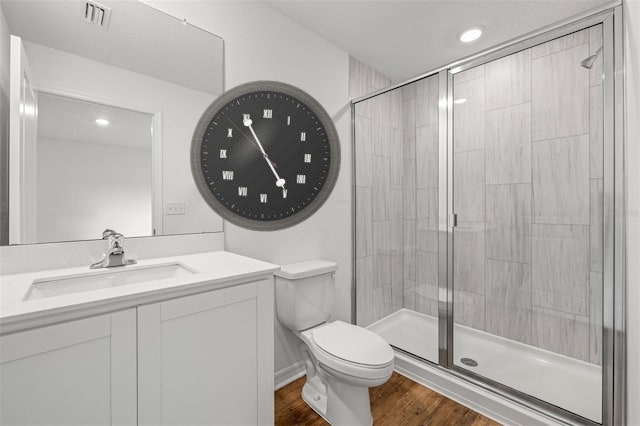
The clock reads 4h54m52s
